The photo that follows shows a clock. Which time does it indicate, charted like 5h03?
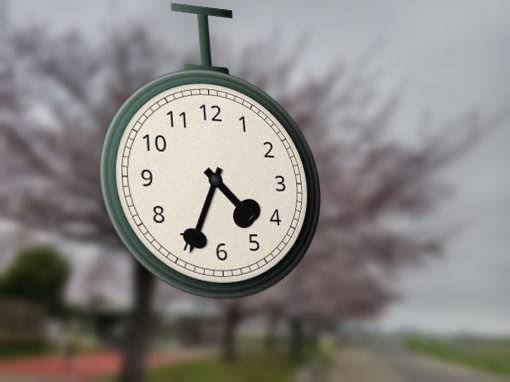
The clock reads 4h34
